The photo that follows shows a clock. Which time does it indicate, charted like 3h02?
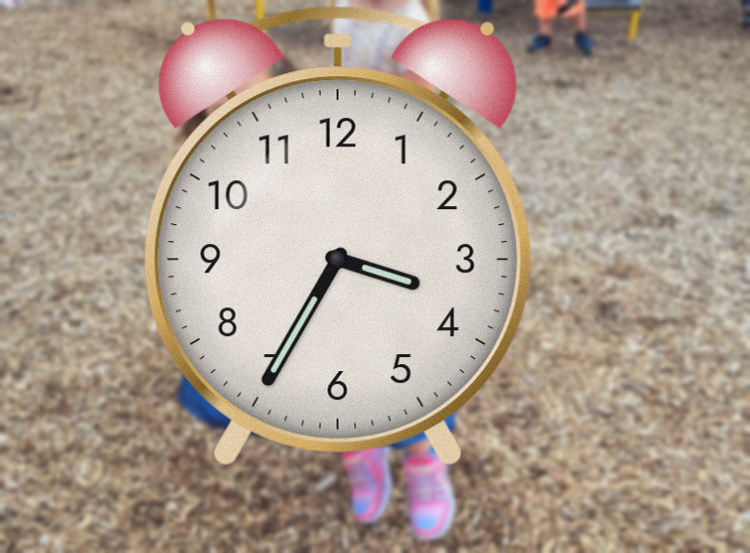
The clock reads 3h35
